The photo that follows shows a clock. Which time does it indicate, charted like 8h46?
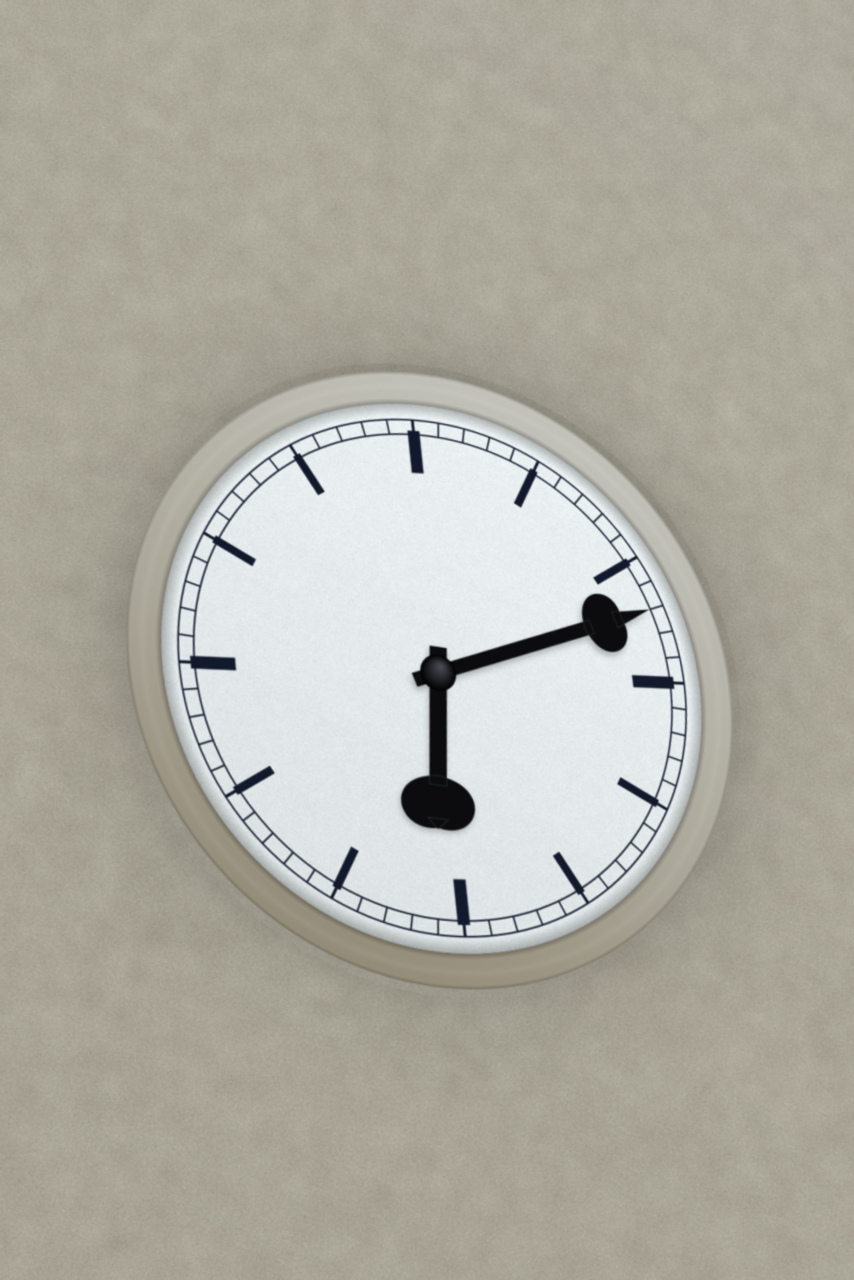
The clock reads 6h12
